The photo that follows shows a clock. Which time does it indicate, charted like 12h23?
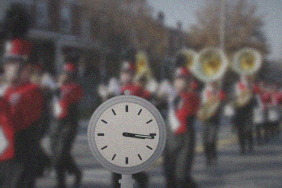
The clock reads 3h16
